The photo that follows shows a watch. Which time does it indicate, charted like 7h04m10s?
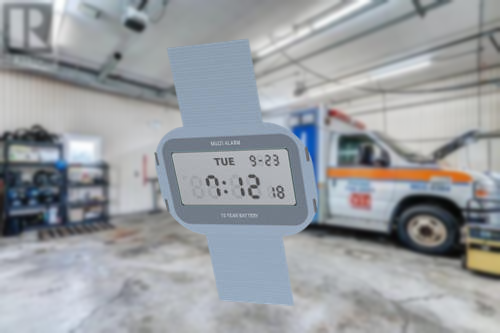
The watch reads 7h12m18s
